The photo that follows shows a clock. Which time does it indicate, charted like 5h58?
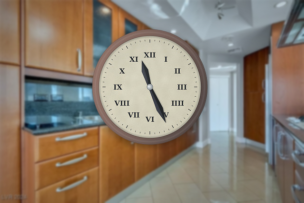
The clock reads 11h26
